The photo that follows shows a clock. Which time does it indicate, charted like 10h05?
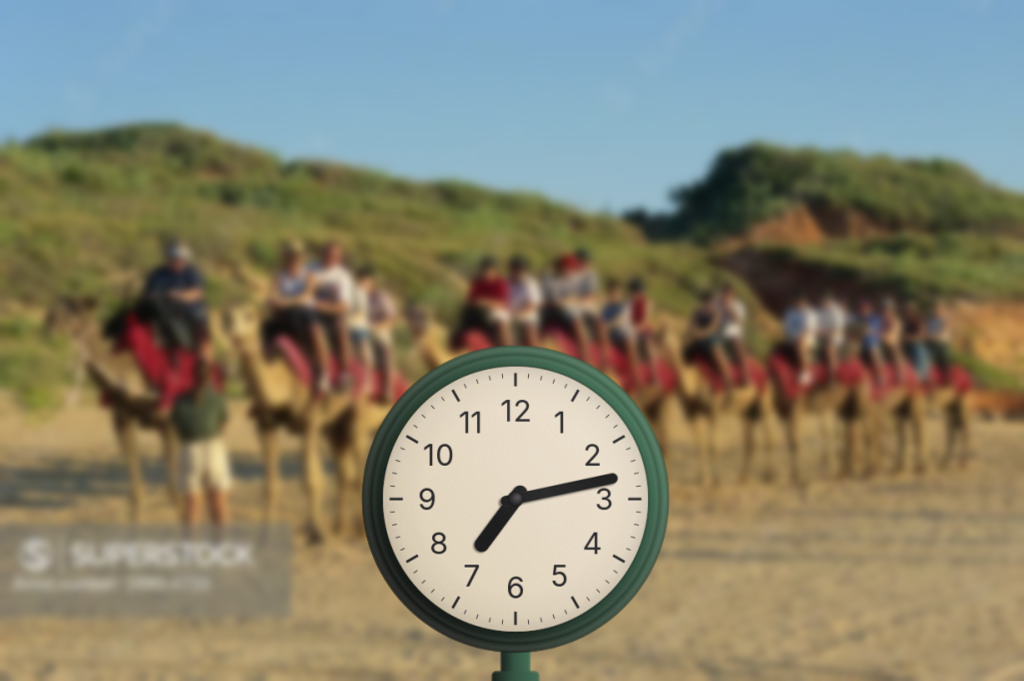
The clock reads 7h13
